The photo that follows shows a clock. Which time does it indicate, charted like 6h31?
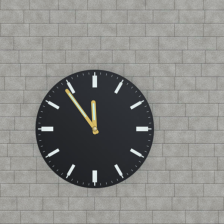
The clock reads 11h54
